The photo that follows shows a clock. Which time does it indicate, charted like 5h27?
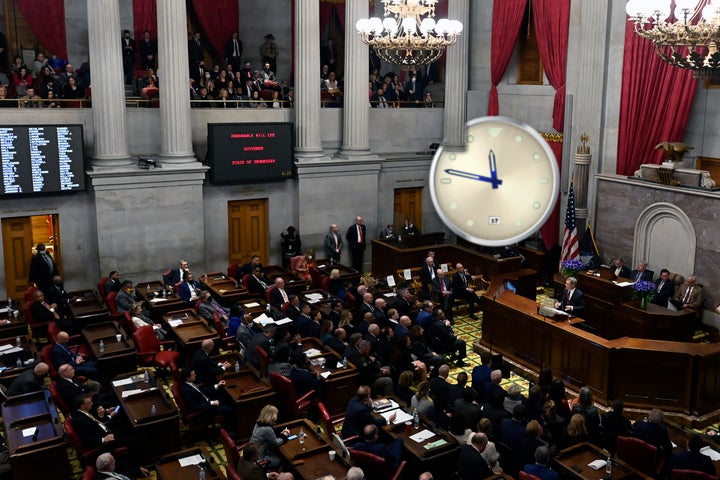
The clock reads 11h47
